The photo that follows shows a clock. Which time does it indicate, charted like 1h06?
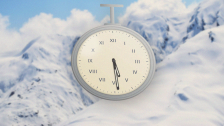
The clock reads 5h29
